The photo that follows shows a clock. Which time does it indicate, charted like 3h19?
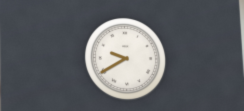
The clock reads 9h40
